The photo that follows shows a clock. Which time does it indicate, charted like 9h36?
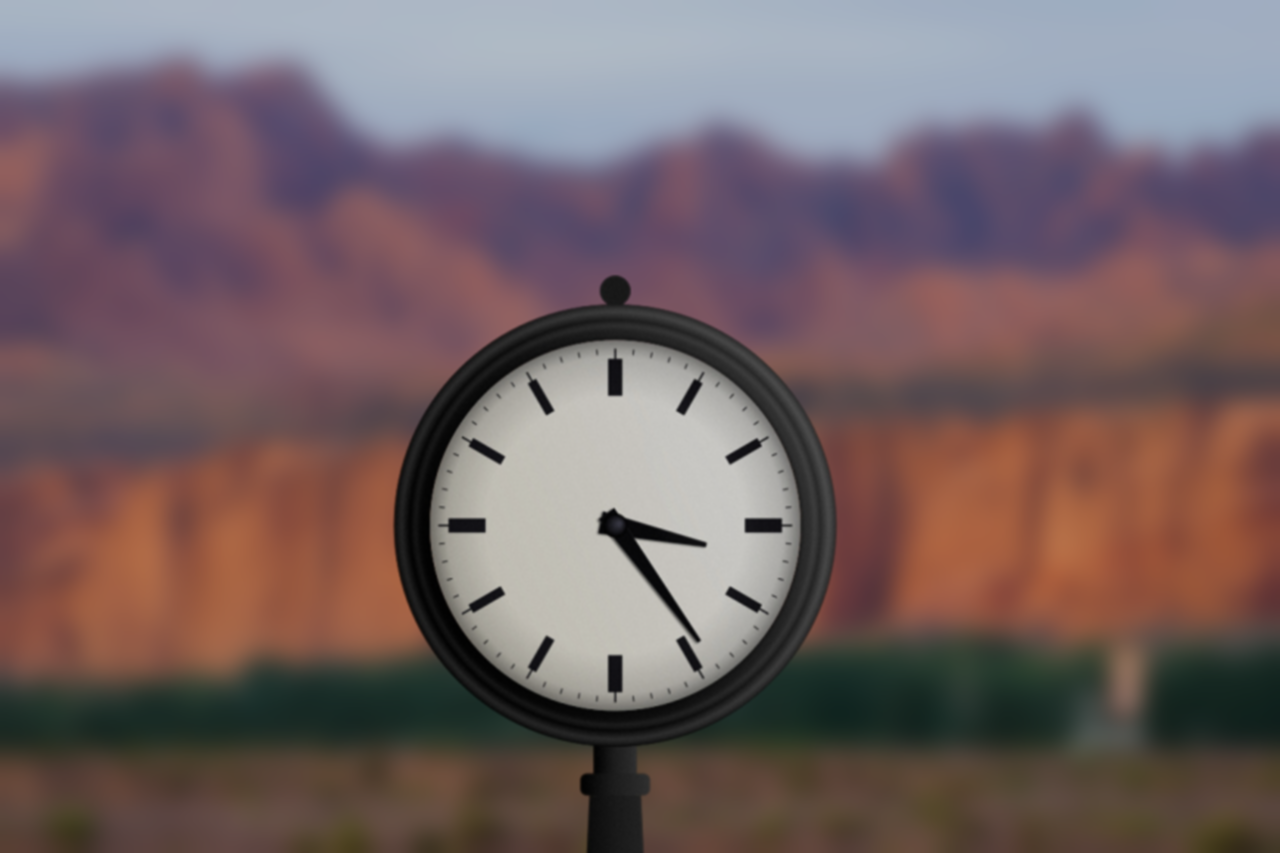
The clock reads 3h24
